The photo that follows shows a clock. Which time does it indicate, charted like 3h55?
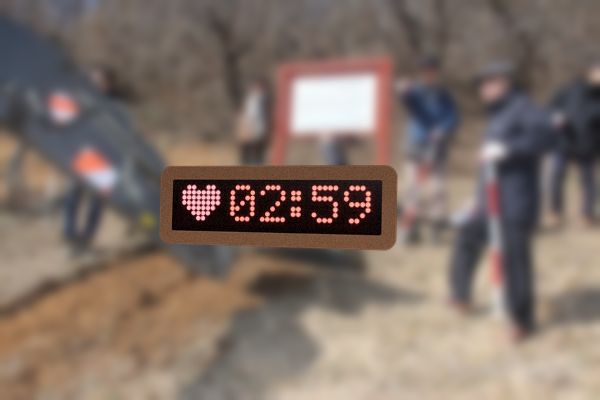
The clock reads 2h59
